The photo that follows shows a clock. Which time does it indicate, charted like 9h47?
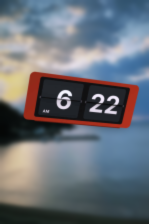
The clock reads 6h22
